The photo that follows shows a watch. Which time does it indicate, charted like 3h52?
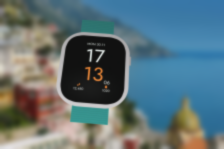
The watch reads 17h13
